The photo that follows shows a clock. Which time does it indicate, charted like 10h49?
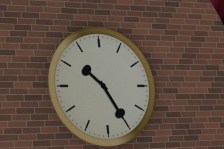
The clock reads 10h25
